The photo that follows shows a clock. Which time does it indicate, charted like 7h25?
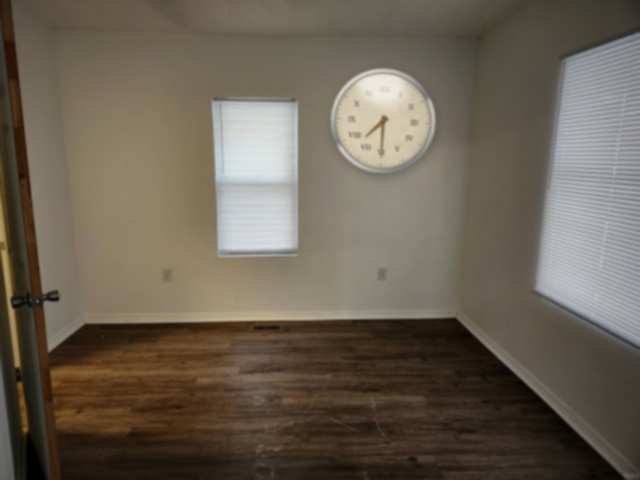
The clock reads 7h30
